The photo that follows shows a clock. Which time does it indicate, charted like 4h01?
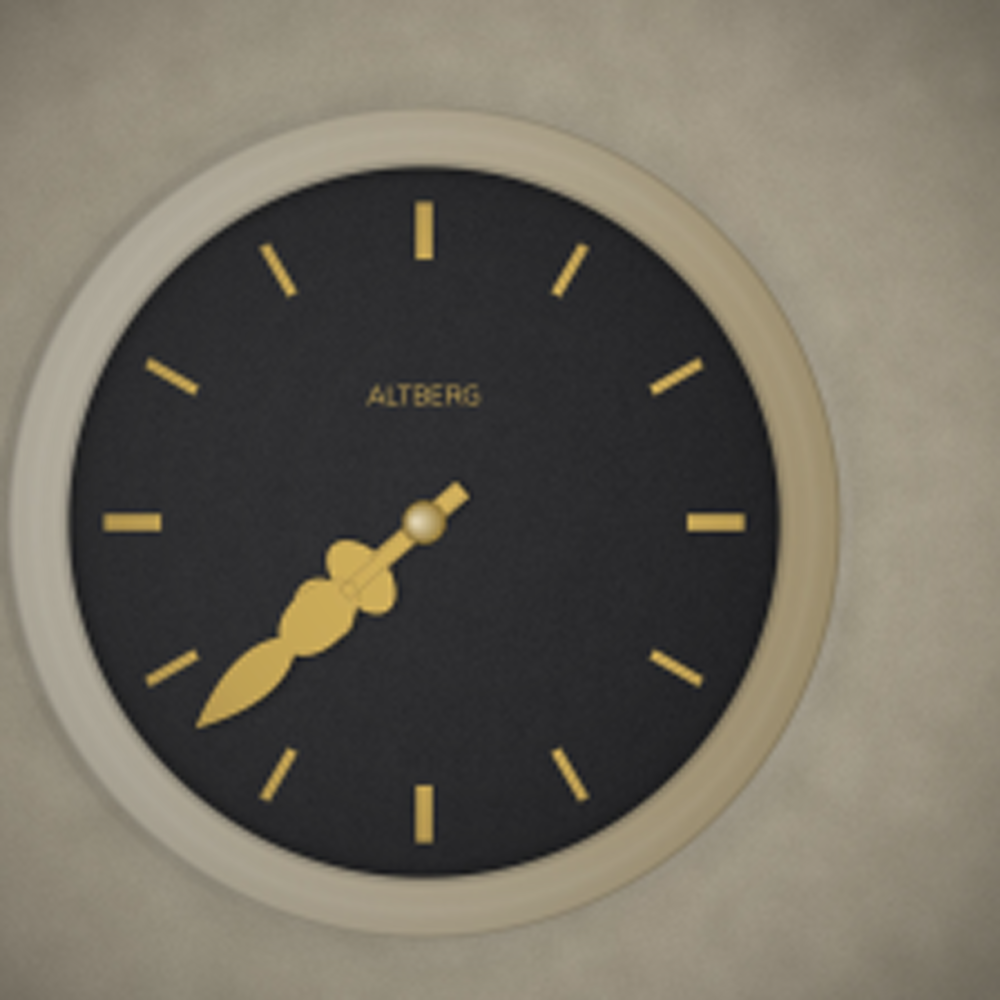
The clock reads 7h38
